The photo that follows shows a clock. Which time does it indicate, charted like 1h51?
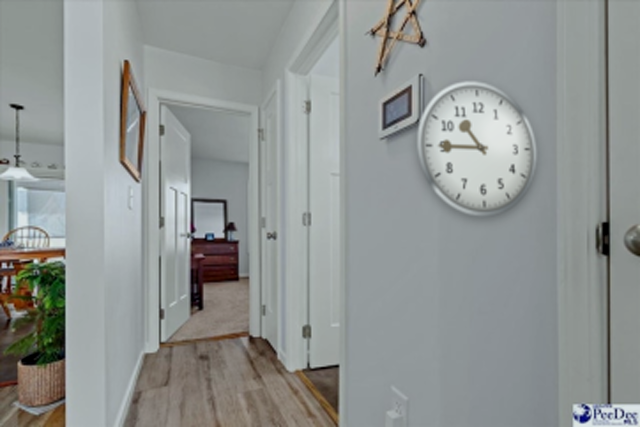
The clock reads 10h45
